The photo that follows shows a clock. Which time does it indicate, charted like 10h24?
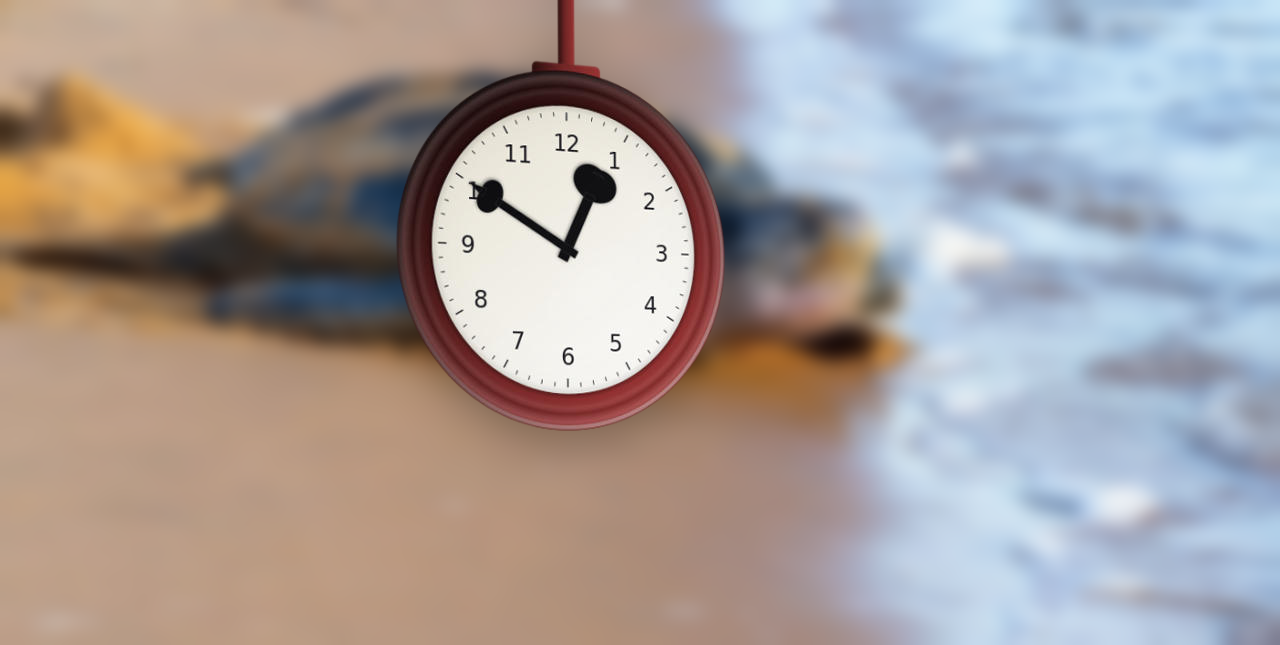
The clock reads 12h50
